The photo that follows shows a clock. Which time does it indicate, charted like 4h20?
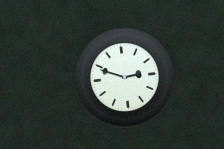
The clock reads 2h49
